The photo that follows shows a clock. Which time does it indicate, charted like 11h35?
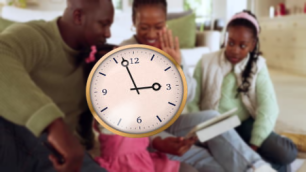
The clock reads 2h57
